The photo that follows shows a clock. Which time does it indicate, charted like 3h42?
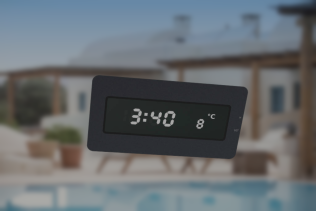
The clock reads 3h40
